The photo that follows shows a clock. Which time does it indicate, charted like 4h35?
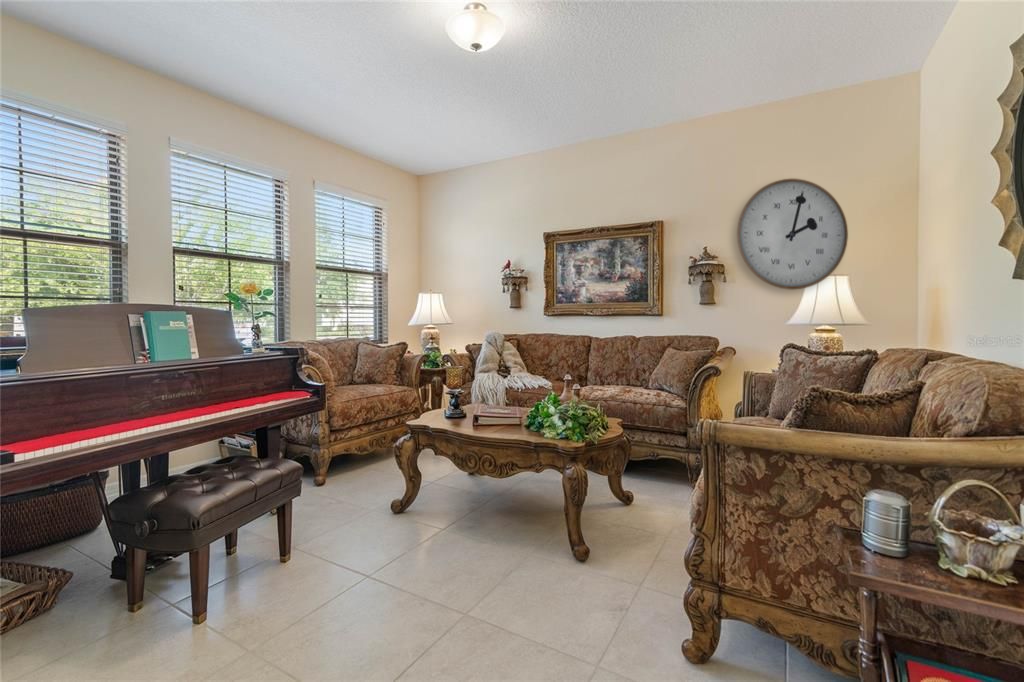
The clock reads 2h02
